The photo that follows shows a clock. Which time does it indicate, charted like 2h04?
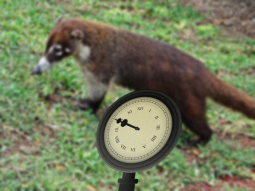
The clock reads 9h49
